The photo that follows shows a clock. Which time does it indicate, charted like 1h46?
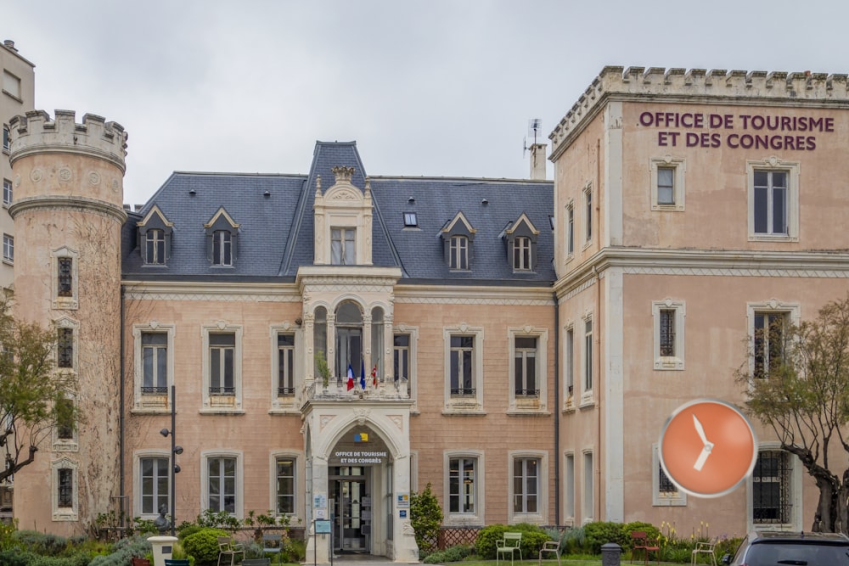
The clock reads 6h56
